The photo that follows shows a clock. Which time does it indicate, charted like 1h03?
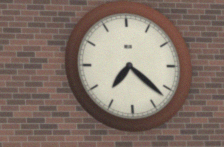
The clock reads 7h22
